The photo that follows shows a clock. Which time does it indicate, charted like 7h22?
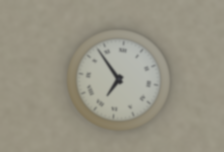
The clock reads 6h53
